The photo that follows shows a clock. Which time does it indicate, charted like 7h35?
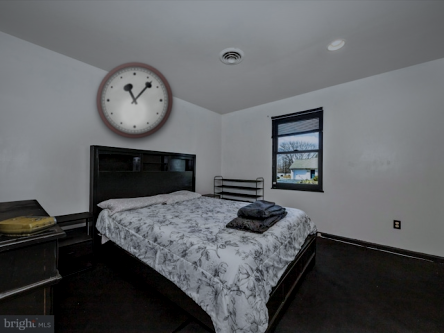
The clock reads 11h07
